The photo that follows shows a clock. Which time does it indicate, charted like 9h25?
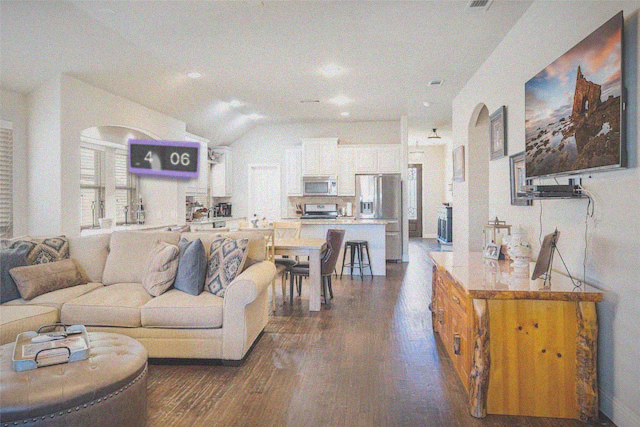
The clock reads 4h06
